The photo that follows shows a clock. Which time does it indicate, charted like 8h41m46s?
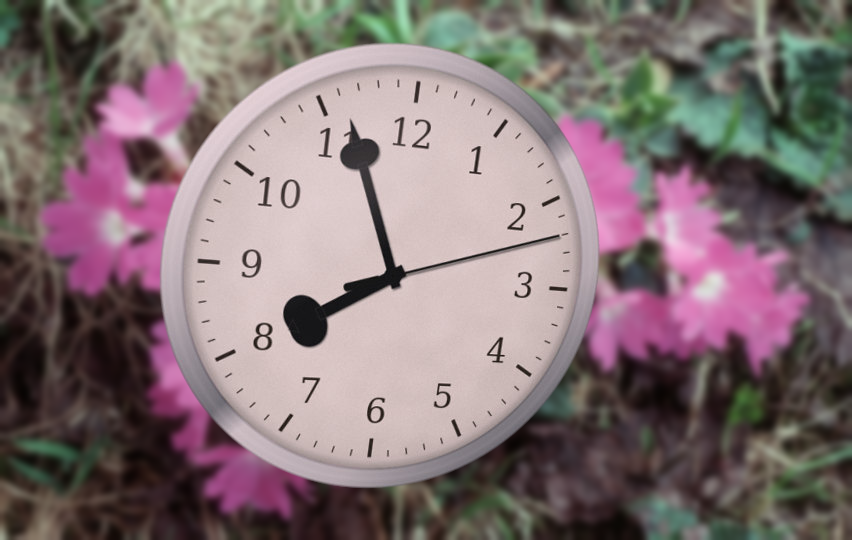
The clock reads 7h56m12s
